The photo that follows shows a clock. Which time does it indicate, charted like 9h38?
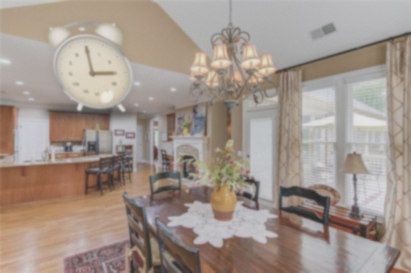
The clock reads 3h00
